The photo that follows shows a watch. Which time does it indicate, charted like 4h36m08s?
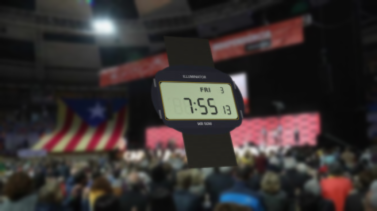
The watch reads 7h55m13s
